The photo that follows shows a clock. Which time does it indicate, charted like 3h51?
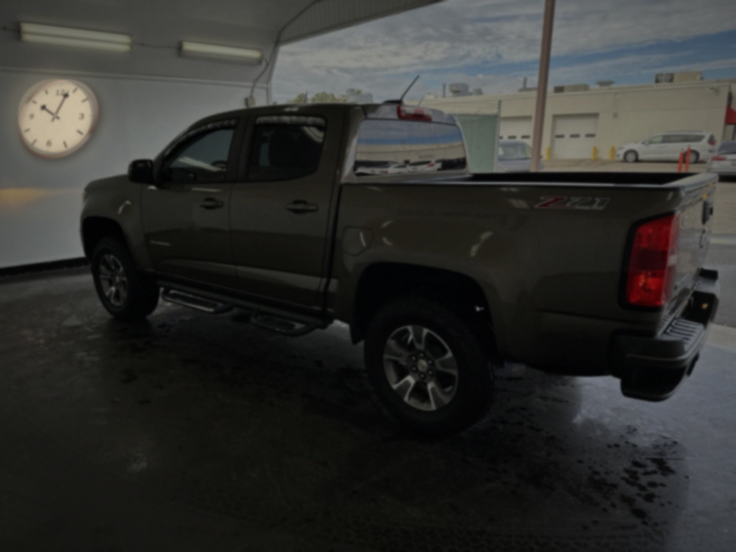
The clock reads 10h03
